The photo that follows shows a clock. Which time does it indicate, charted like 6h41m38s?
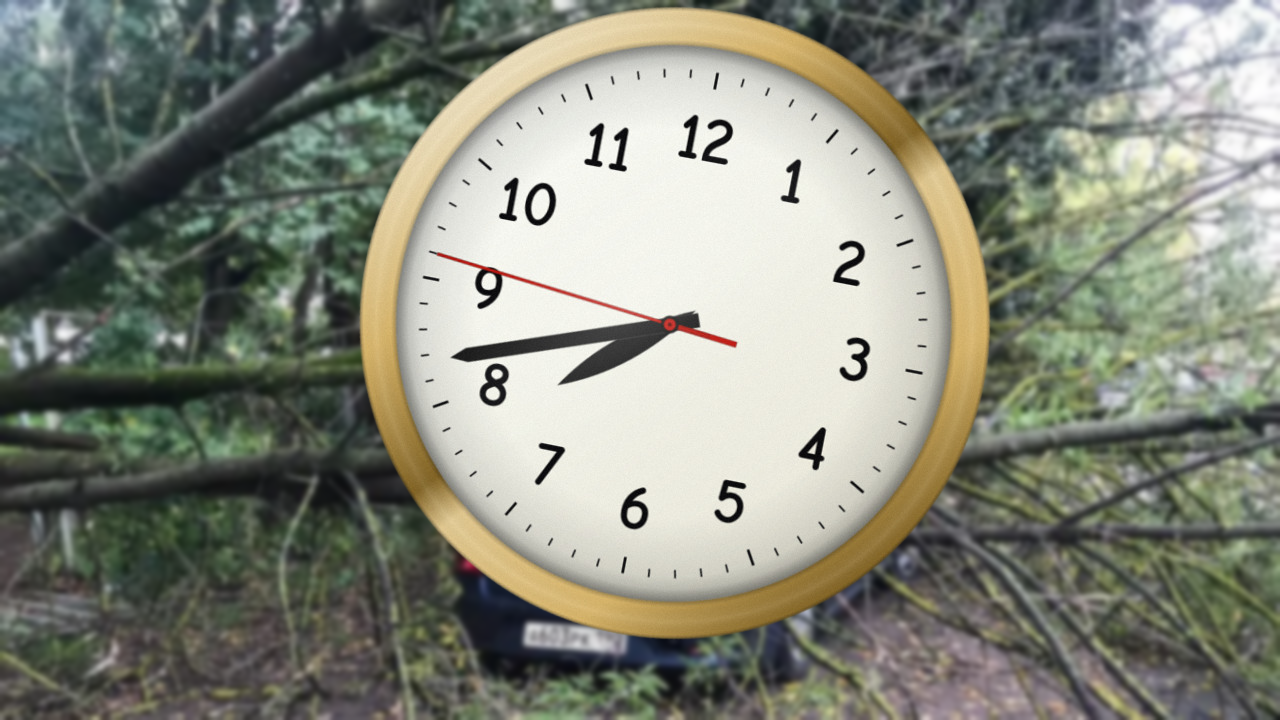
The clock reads 7h41m46s
